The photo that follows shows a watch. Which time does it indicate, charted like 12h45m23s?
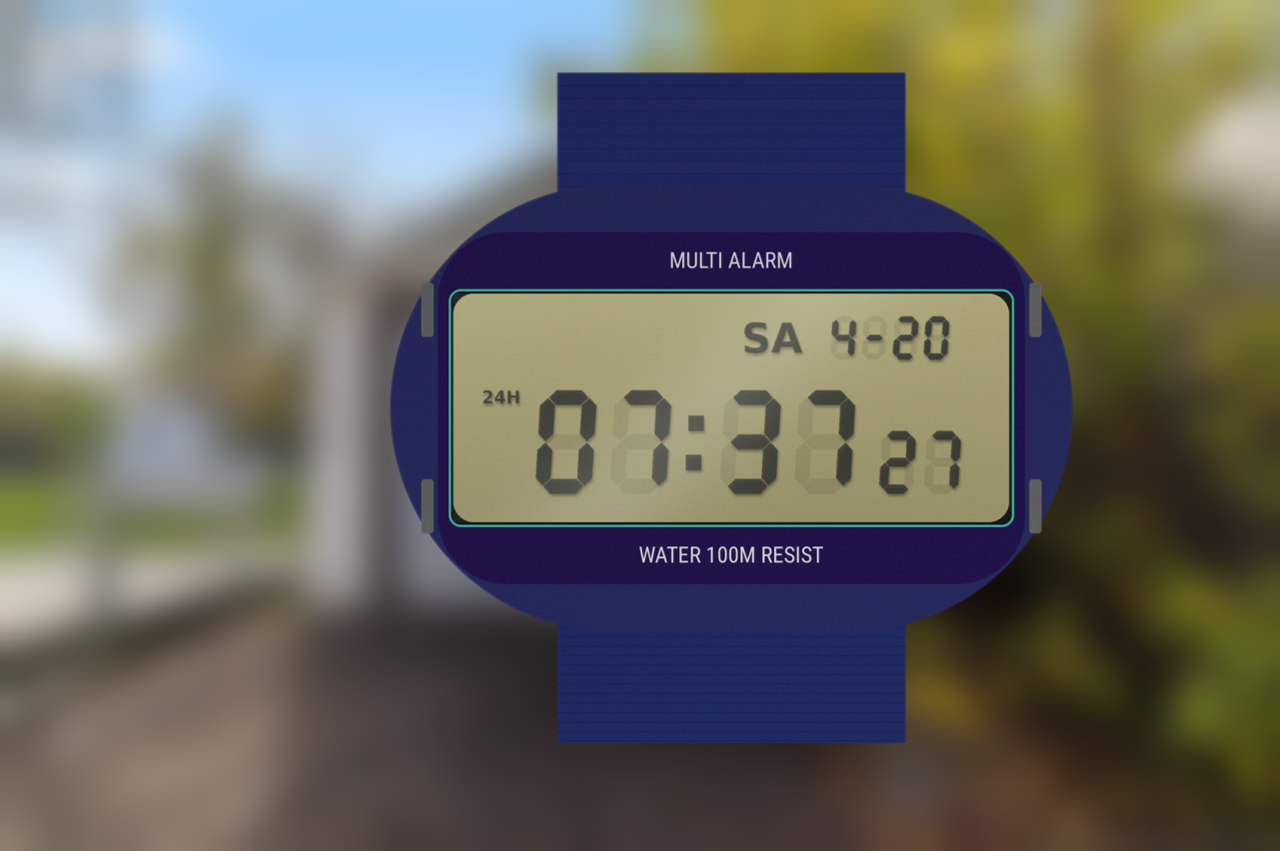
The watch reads 7h37m27s
